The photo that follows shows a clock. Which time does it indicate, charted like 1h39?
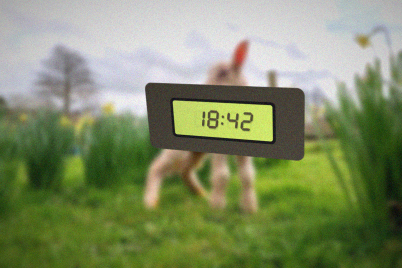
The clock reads 18h42
